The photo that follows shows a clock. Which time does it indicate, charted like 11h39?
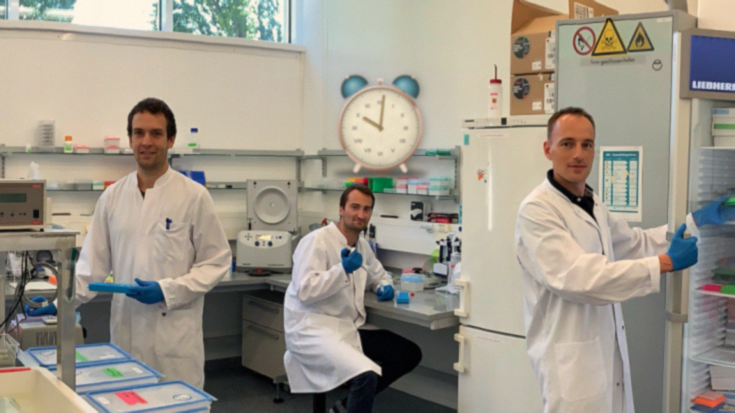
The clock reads 10h01
